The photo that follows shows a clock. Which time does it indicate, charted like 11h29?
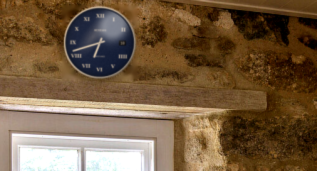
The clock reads 6h42
